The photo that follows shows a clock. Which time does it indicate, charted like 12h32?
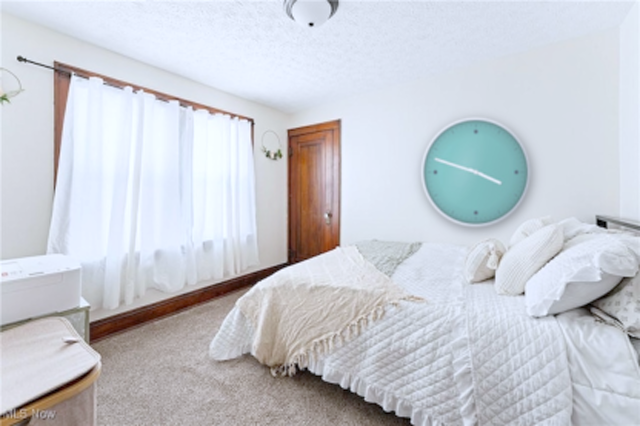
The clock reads 3h48
